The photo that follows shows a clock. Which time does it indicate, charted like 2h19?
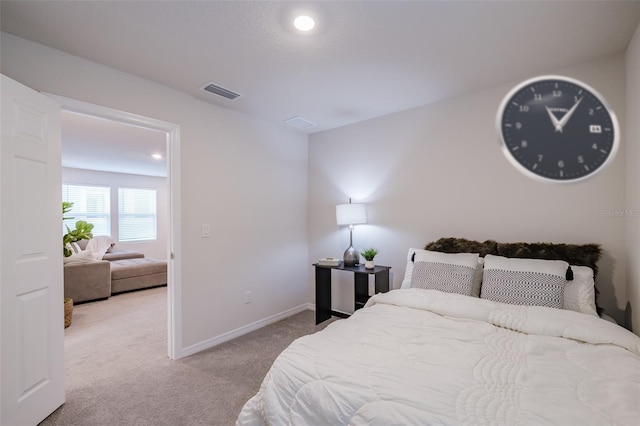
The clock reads 11h06
